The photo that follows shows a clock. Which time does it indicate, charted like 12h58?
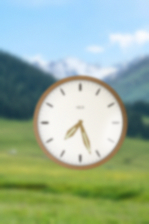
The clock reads 7h27
